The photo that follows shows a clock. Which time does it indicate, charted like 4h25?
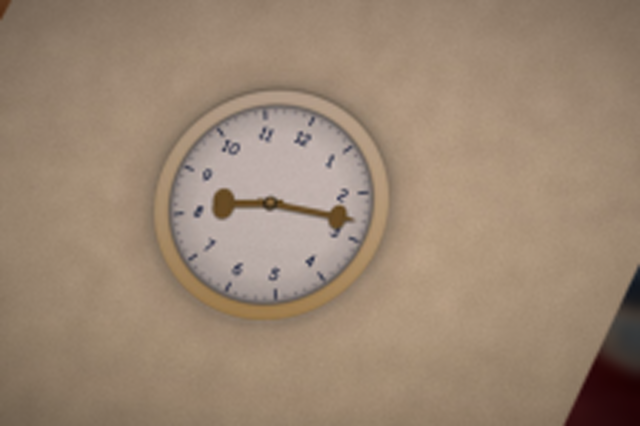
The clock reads 8h13
